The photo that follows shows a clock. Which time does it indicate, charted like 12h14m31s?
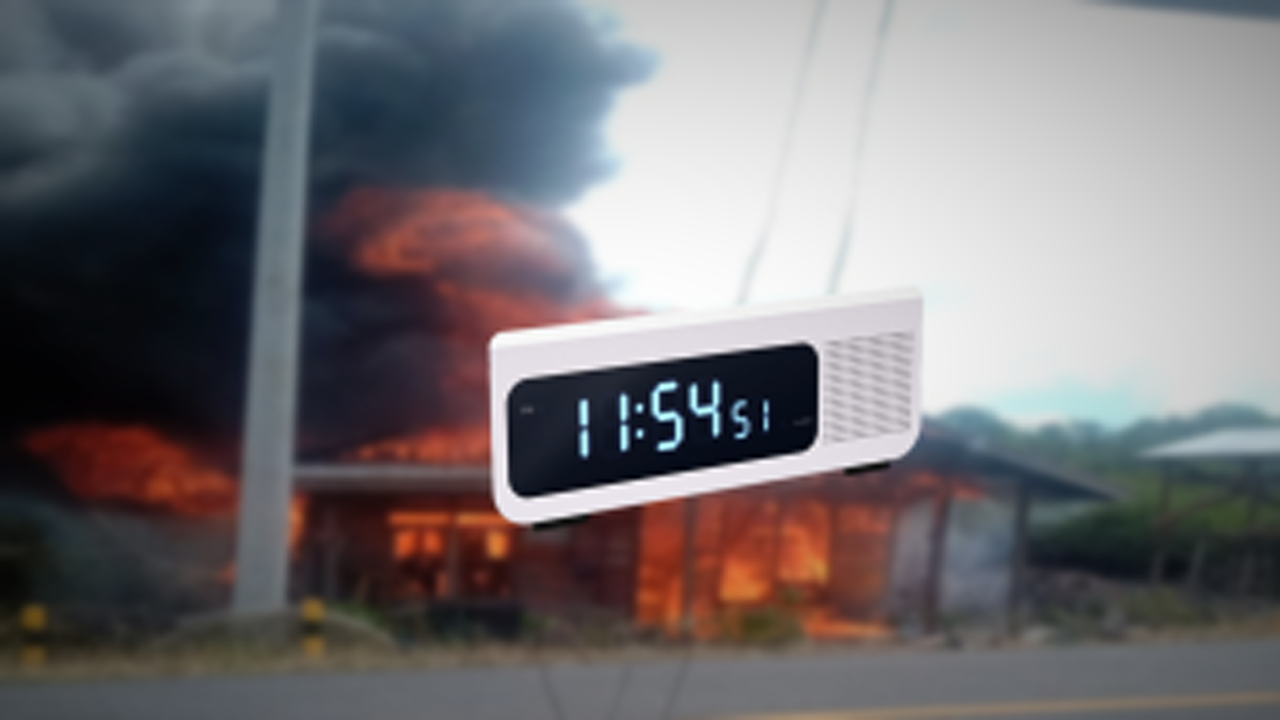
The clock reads 11h54m51s
